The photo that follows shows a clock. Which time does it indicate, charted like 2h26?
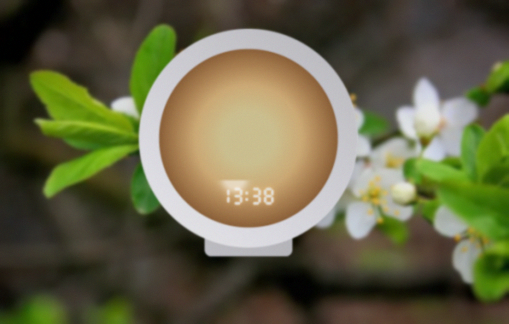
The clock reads 13h38
